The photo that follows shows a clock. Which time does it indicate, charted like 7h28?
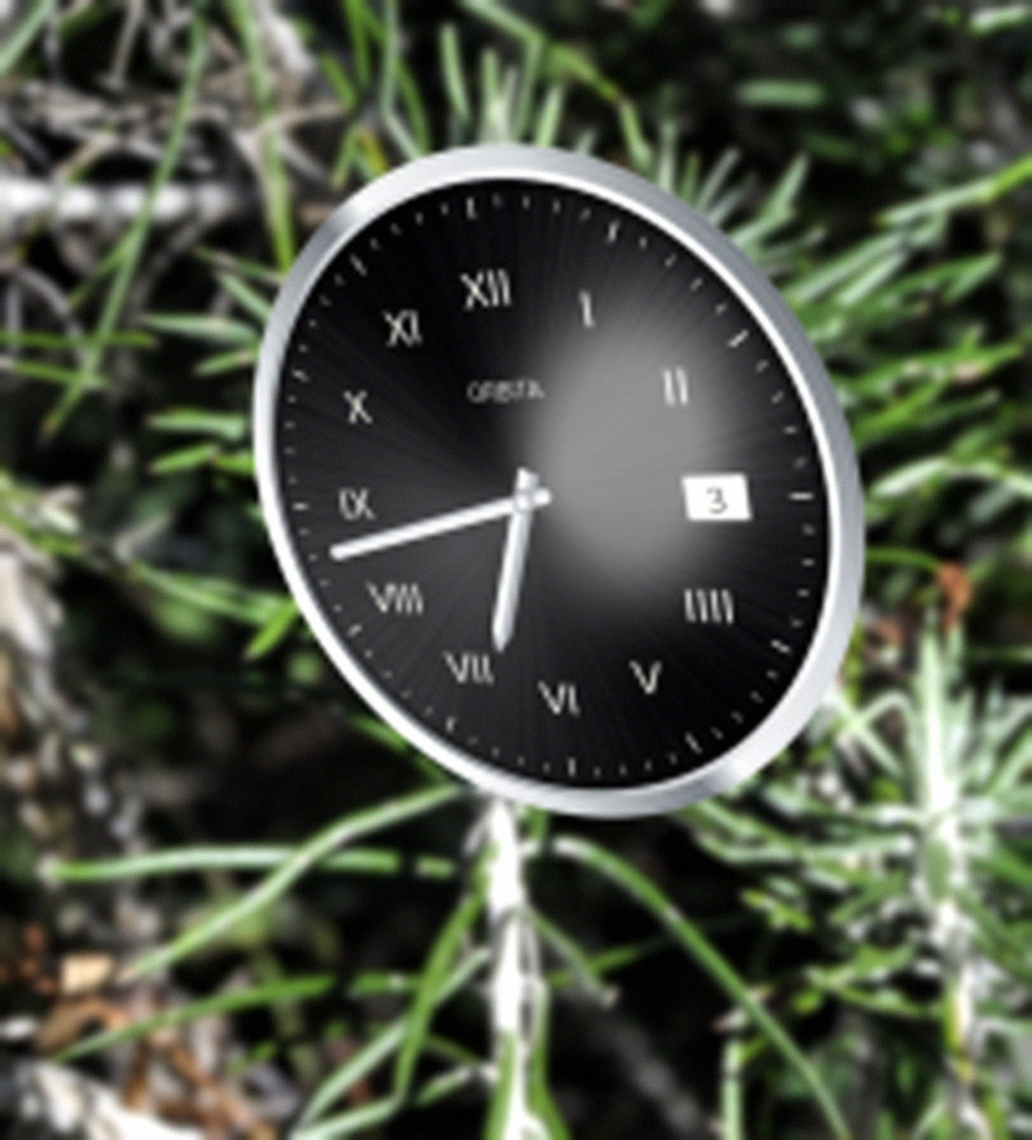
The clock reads 6h43
